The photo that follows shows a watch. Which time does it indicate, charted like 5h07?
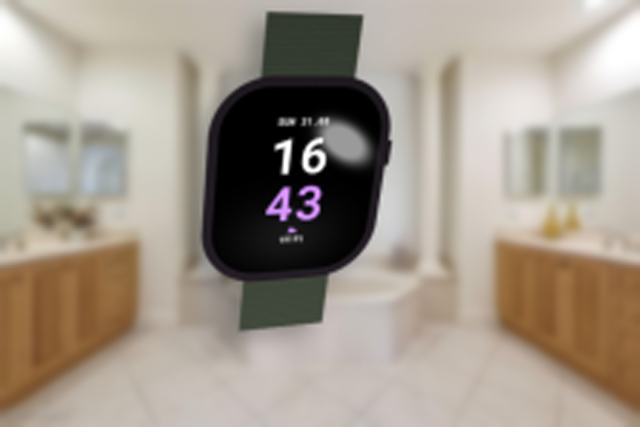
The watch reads 16h43
